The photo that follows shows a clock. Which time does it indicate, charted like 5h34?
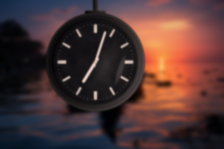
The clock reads 7h03
